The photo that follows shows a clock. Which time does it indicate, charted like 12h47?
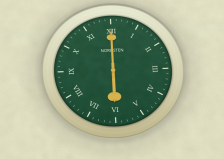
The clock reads 6h00
